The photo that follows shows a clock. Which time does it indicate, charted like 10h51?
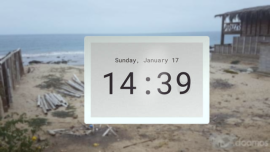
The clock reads 14h39
